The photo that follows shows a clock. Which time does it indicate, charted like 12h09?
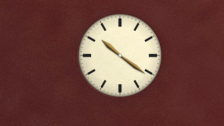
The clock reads 10h21
